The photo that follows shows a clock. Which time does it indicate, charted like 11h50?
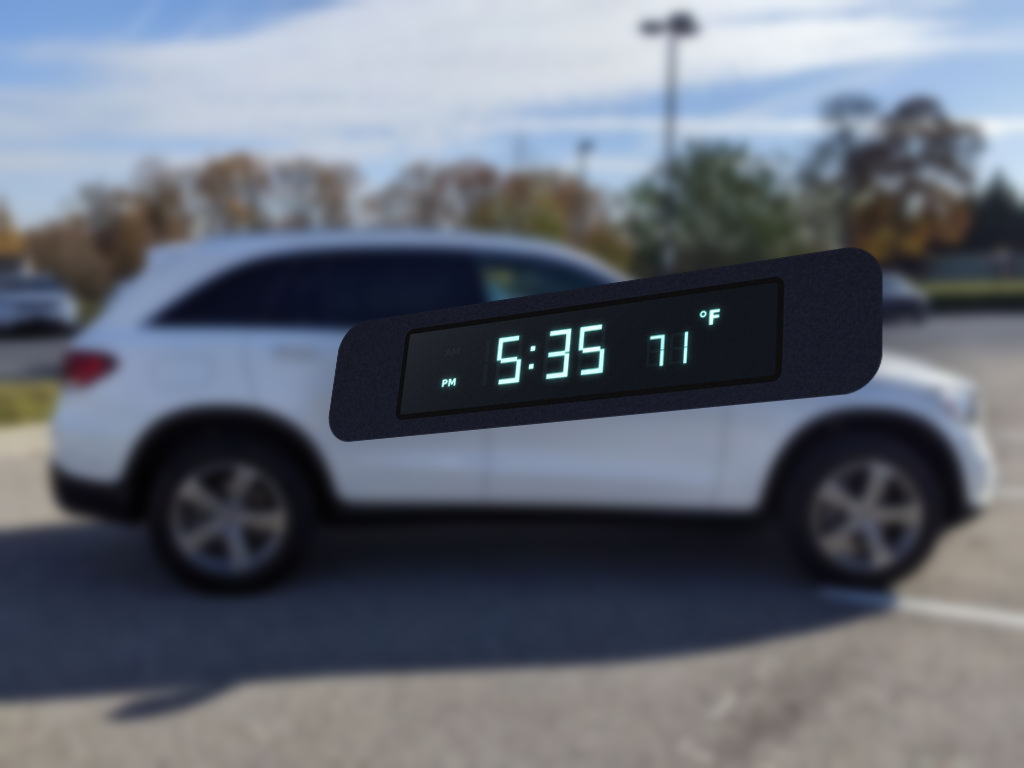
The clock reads 5h35
